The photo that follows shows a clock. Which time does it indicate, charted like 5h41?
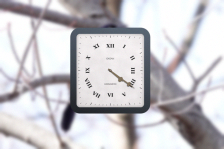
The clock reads 4h21
